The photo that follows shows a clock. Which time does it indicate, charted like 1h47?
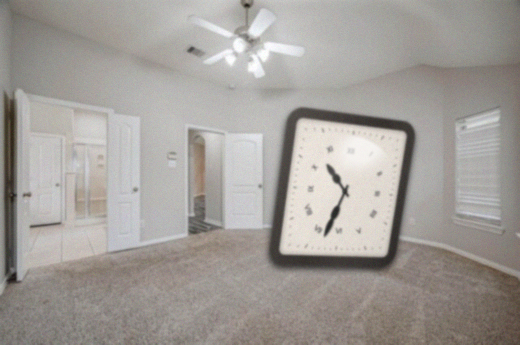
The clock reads 10h33
